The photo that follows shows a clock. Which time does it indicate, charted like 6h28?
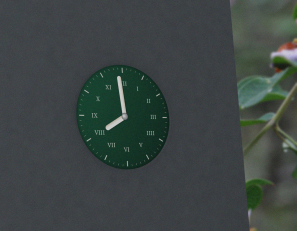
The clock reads 7h59
